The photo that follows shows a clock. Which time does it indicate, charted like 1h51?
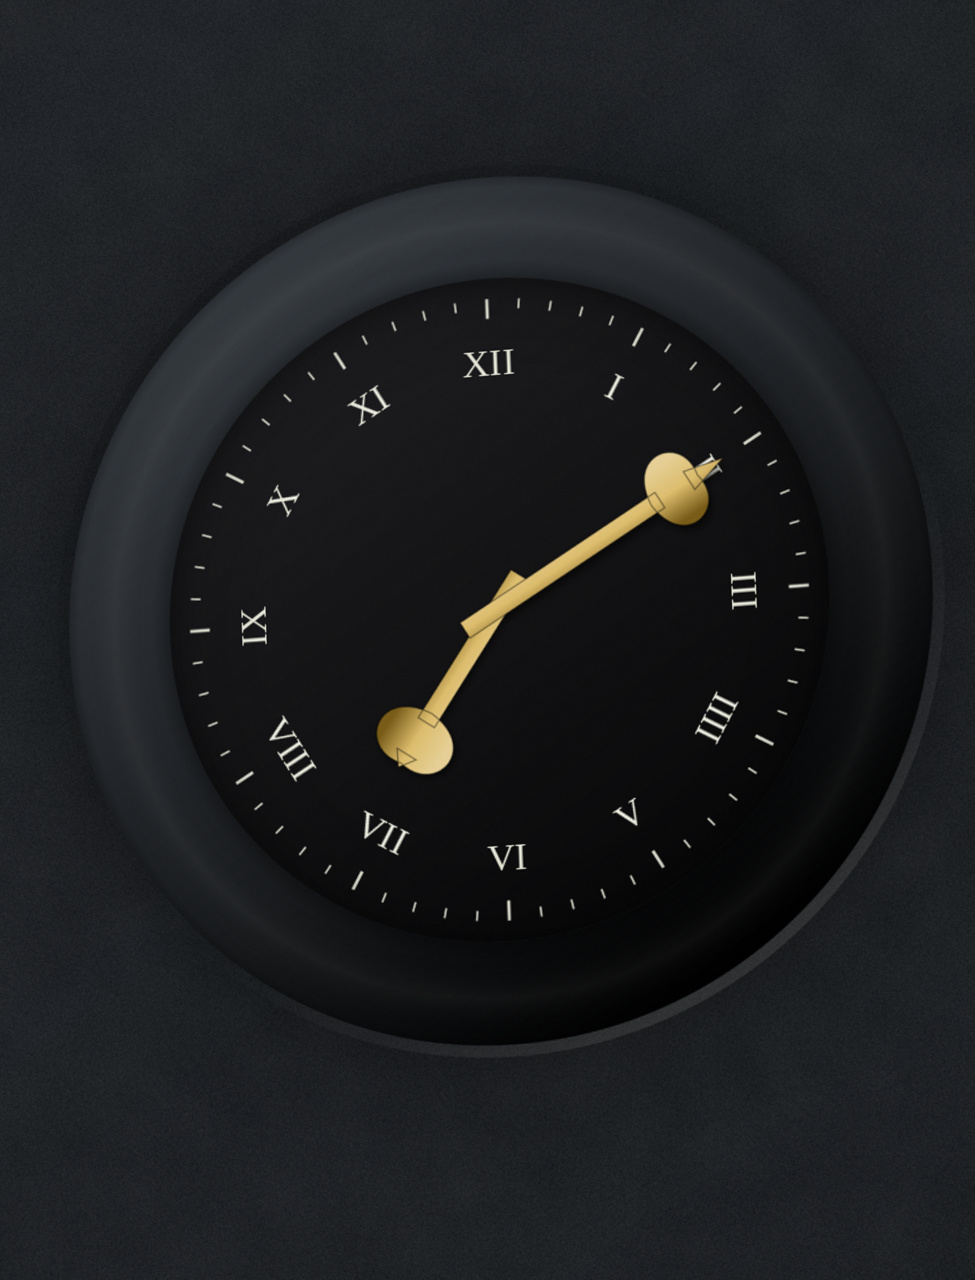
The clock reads 7h10
